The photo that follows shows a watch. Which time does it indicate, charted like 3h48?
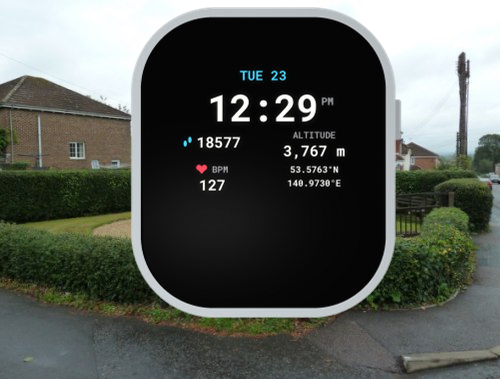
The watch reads 12h29
